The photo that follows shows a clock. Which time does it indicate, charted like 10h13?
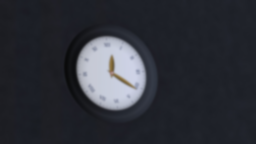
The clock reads 12h21
